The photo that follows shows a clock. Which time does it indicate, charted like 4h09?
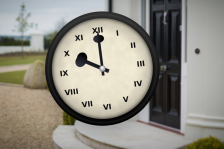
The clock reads 10h00
